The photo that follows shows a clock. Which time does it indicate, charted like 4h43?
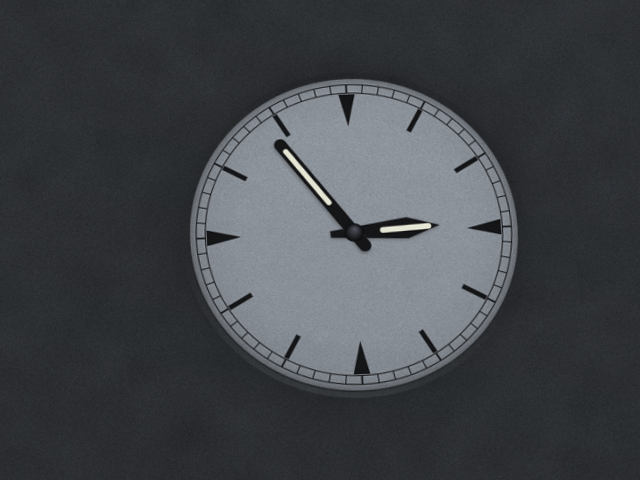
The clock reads 2h54
